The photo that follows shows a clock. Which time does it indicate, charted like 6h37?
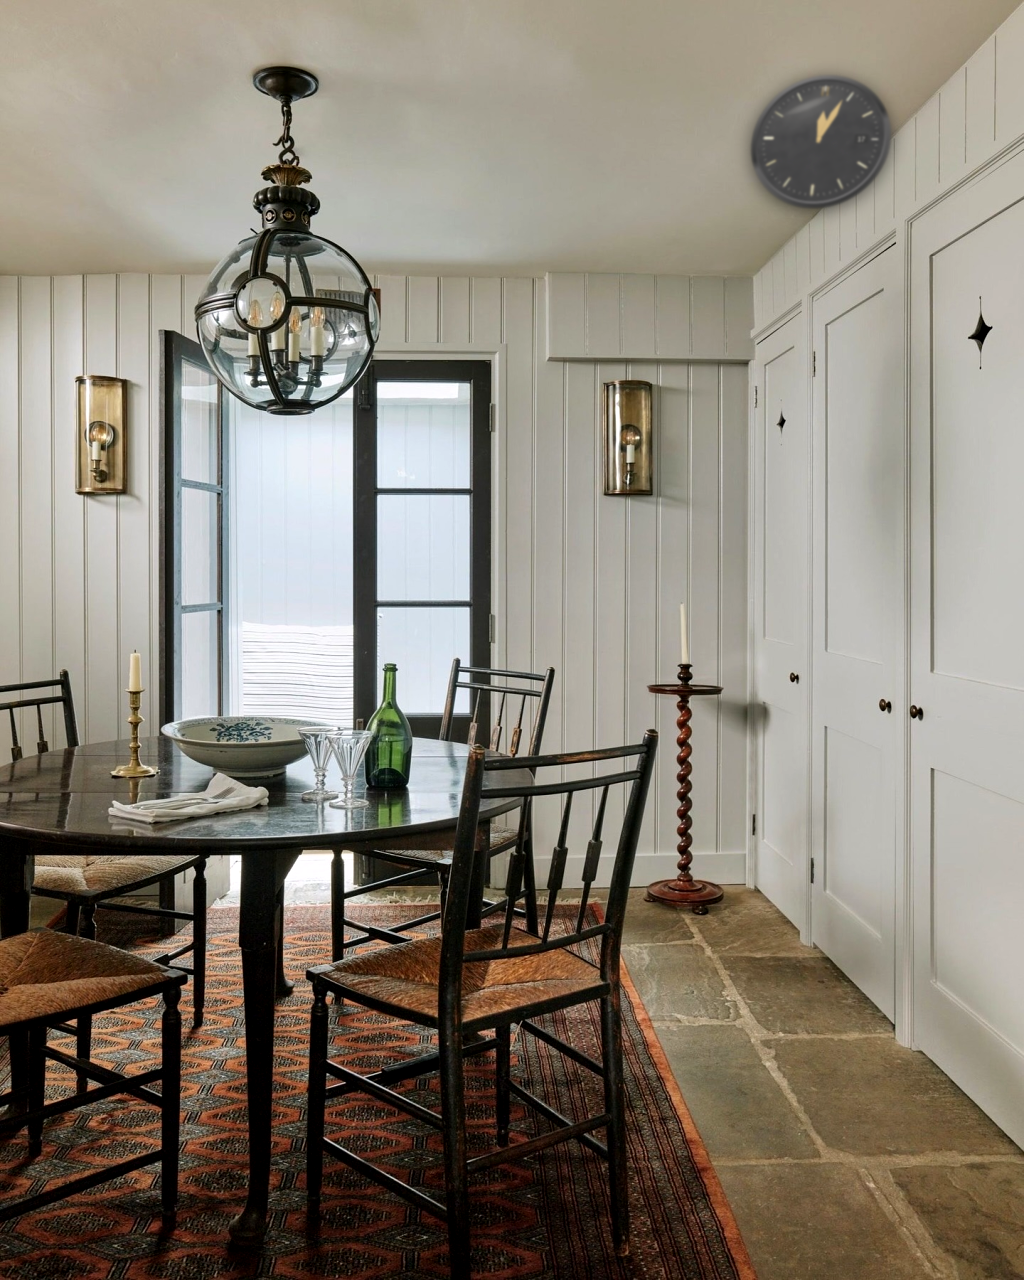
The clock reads 12h04
